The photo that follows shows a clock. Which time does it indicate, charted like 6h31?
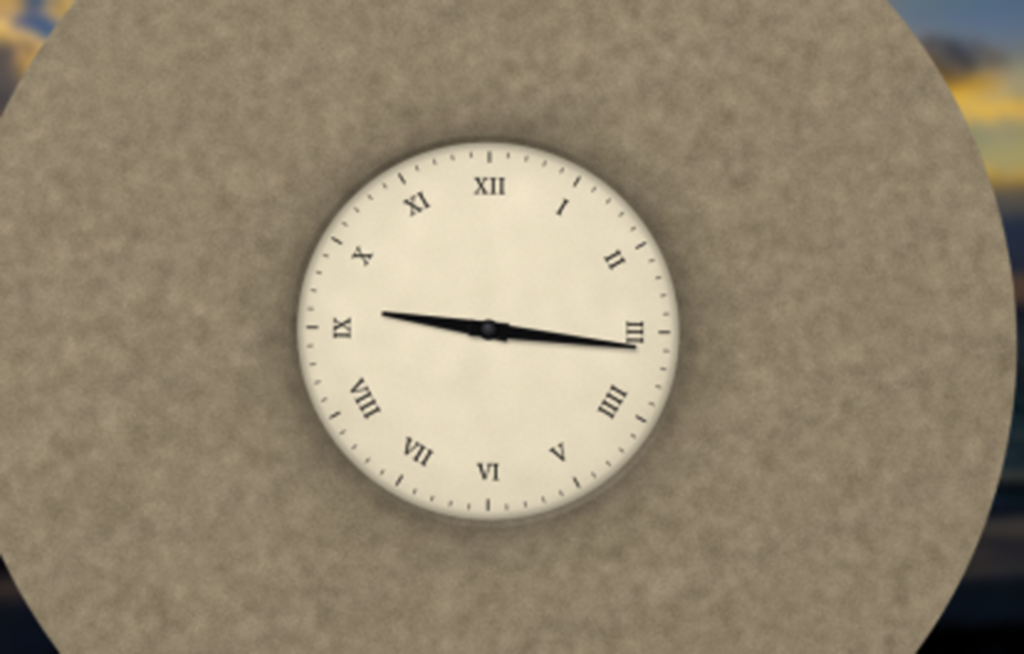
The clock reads 9h16
